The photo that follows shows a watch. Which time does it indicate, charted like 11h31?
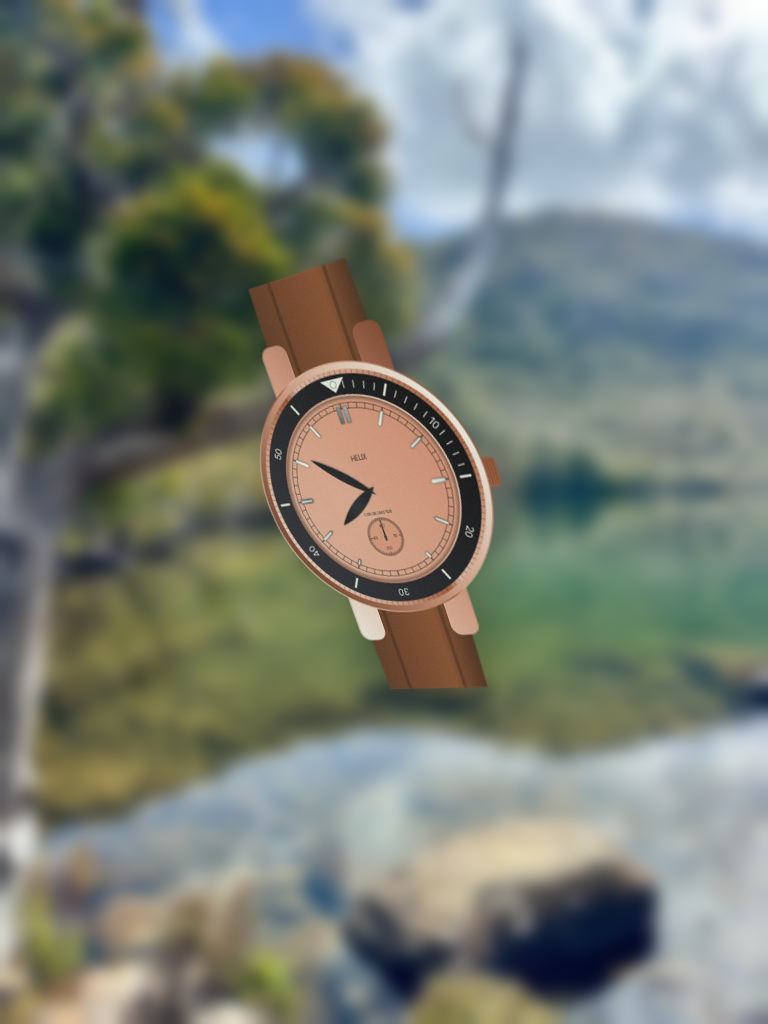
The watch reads 7h51
